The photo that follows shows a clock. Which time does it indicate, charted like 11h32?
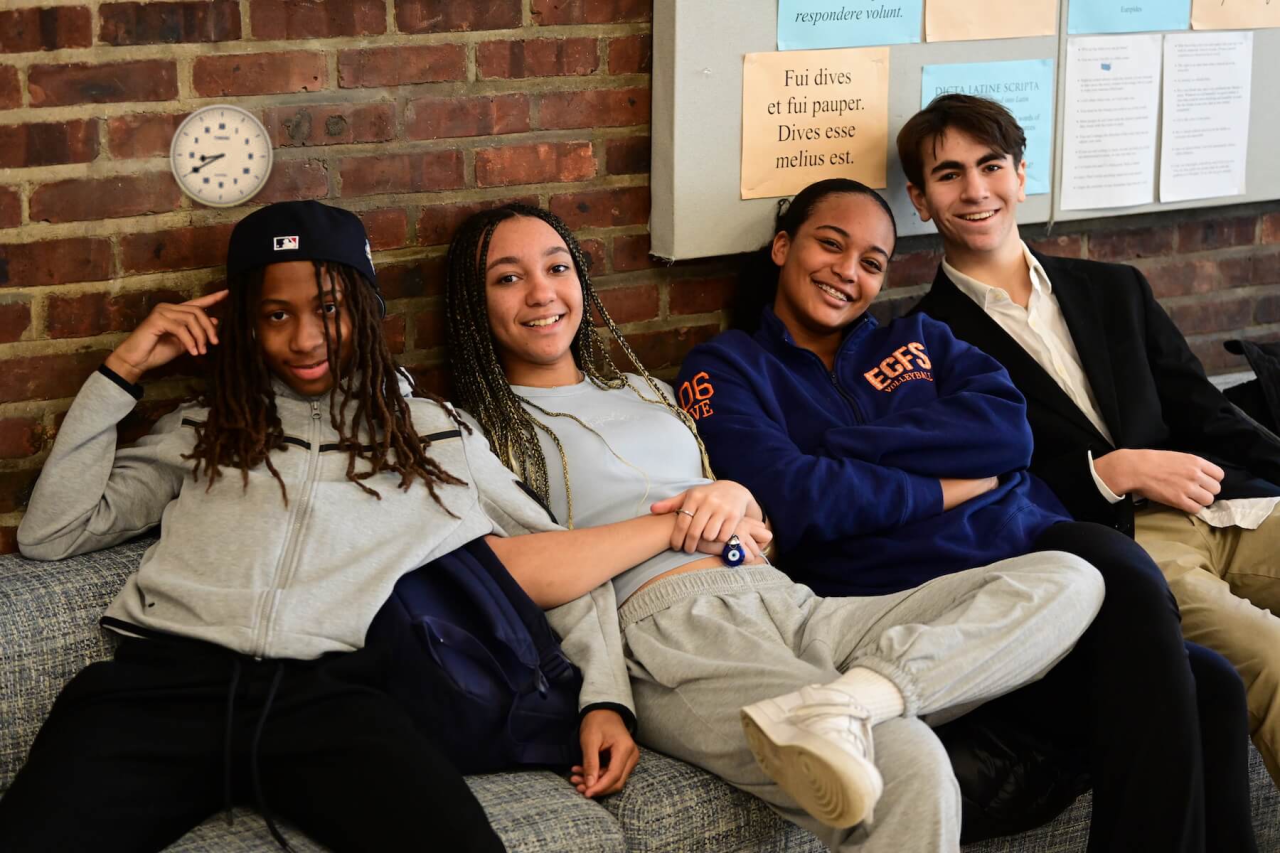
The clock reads 8h40
